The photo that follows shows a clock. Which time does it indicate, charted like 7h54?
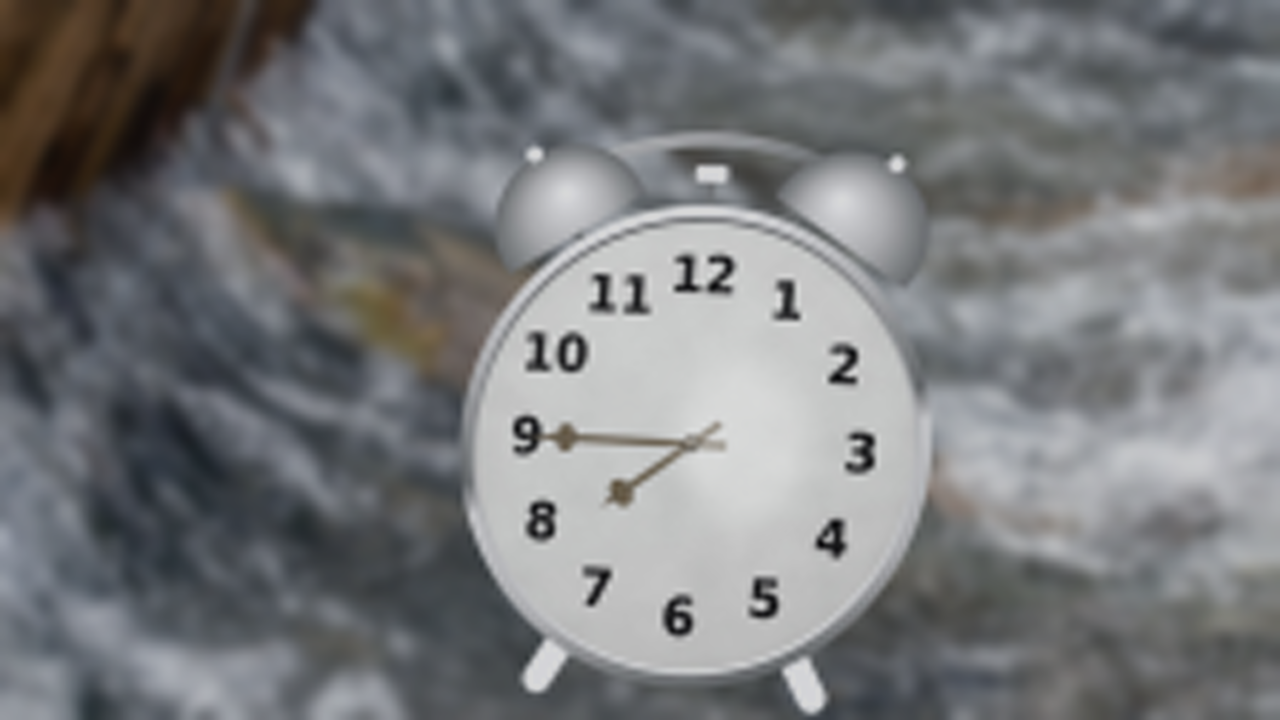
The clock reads 7h45
